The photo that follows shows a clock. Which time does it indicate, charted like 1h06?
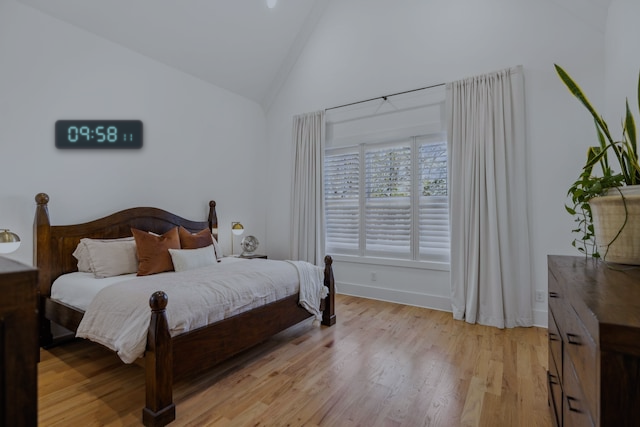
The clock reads 9h58
